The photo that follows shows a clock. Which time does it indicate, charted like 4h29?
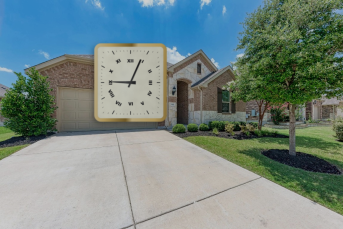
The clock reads 9h04
